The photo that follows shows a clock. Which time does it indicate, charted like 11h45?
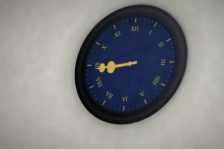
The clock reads 8h44
